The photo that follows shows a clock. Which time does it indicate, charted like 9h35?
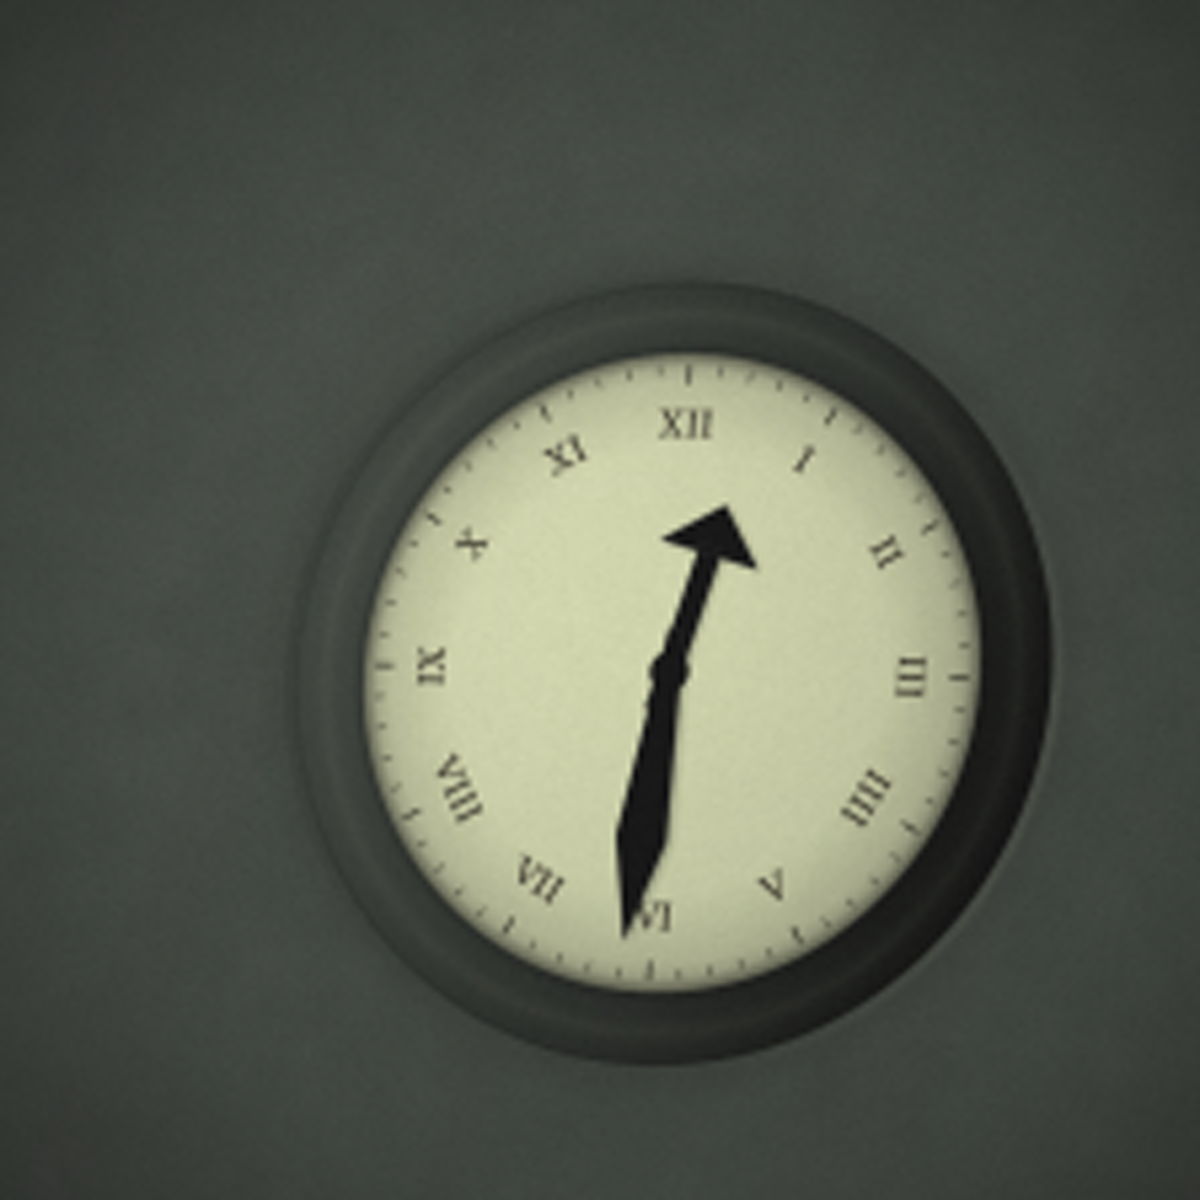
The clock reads 12h31
